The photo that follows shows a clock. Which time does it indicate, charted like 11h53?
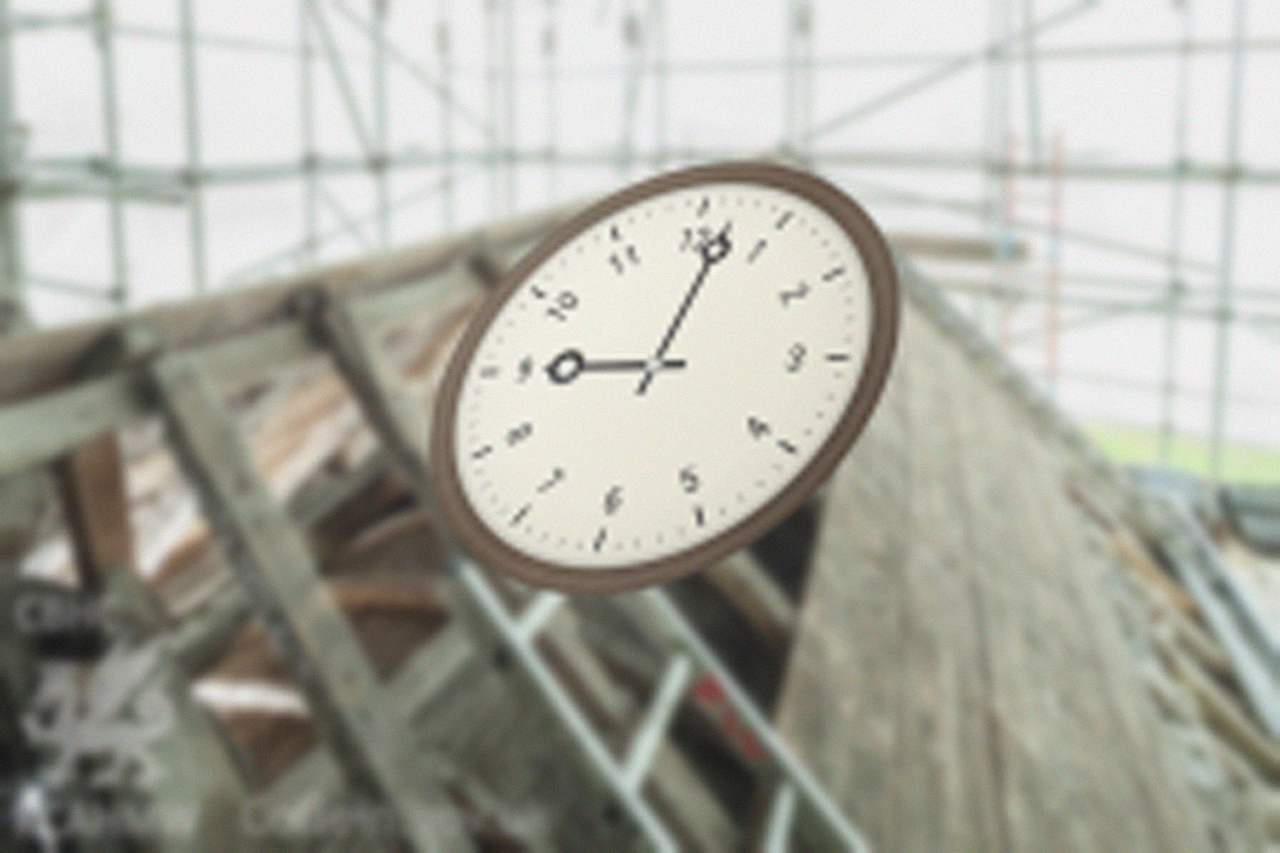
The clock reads 9h02
